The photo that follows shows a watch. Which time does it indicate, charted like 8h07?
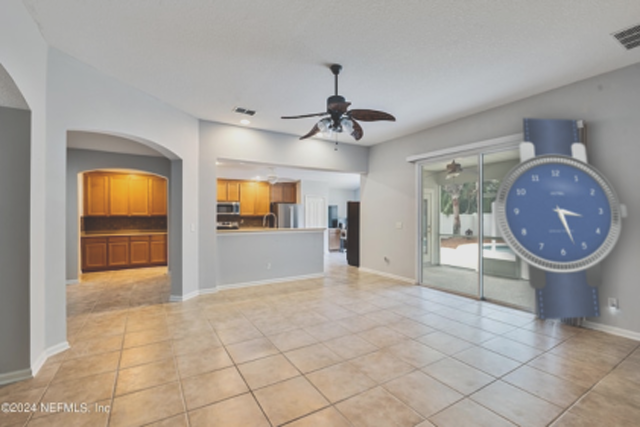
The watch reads 3h27
